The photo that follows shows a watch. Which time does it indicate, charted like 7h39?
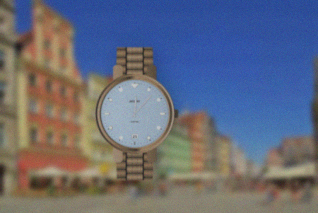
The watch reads 12h07
